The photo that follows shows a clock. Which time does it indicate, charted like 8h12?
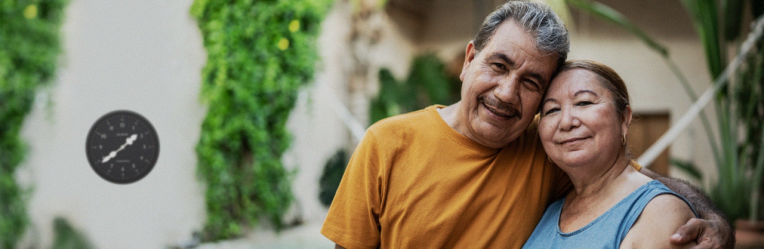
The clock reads 1h39
